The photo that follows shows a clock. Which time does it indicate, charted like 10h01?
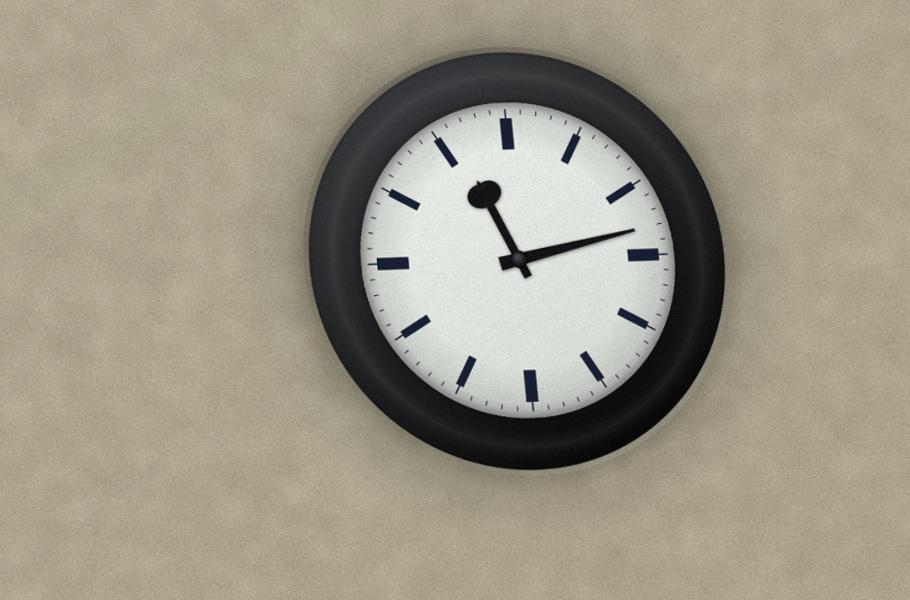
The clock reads 11h13
